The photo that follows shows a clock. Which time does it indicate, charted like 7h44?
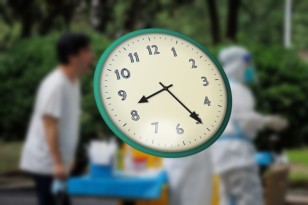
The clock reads 8h25
